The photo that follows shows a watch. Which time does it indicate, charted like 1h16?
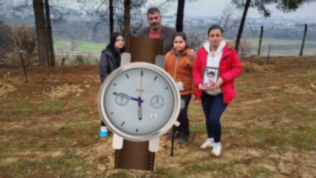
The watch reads 5h47
